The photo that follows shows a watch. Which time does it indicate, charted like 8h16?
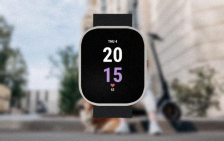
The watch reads 20h15
